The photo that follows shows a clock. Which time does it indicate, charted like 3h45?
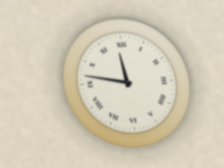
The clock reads 11h47
